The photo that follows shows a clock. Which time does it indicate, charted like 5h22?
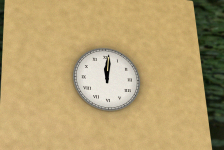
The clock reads 12h01
